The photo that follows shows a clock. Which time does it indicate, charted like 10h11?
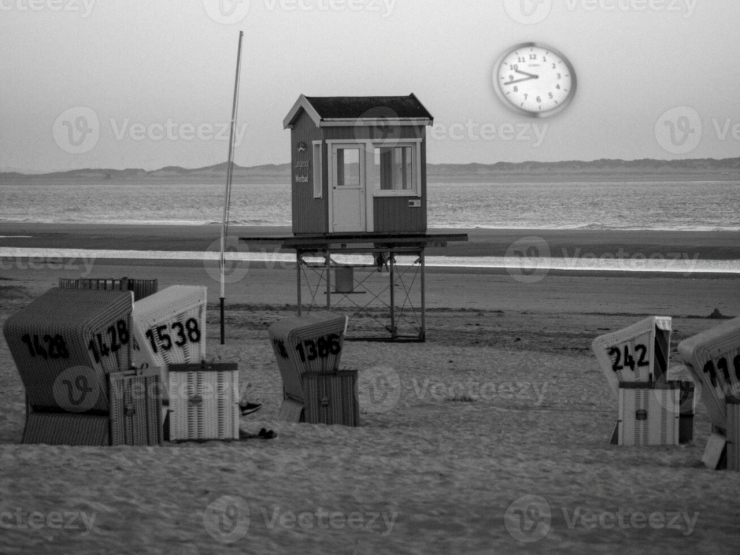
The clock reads 9h43
